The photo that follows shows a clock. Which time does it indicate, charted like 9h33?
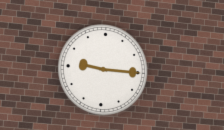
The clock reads 9h15
